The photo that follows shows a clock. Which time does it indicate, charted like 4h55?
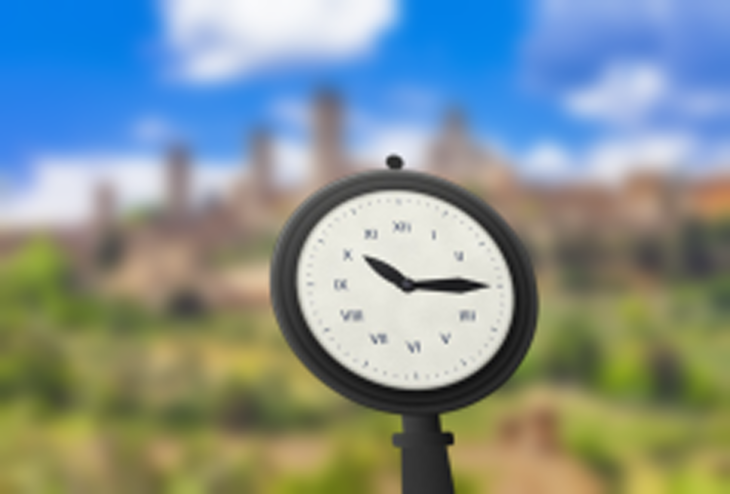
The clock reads 10h15
